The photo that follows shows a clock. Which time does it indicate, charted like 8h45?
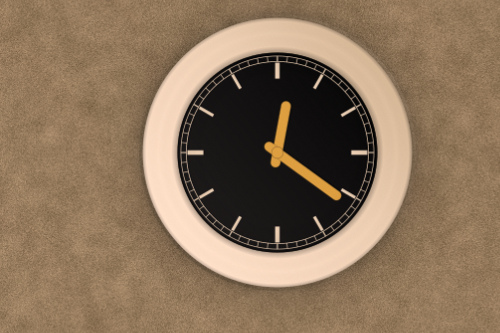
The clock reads 12h21
